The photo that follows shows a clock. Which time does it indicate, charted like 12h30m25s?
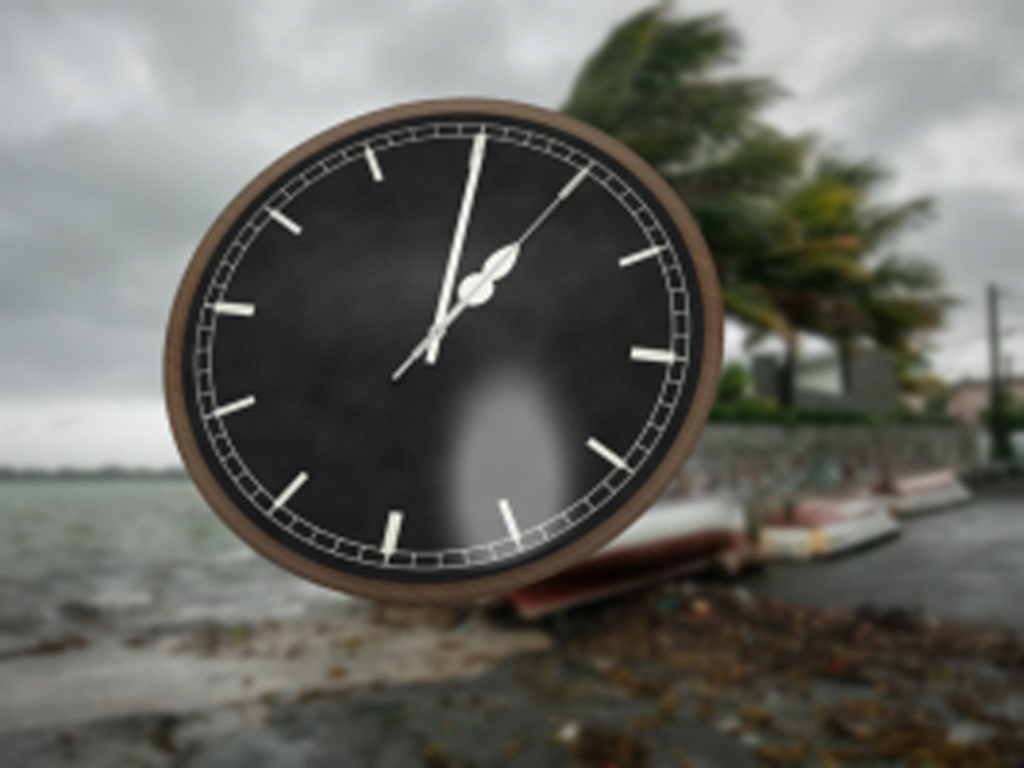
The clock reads 1h00m05s
